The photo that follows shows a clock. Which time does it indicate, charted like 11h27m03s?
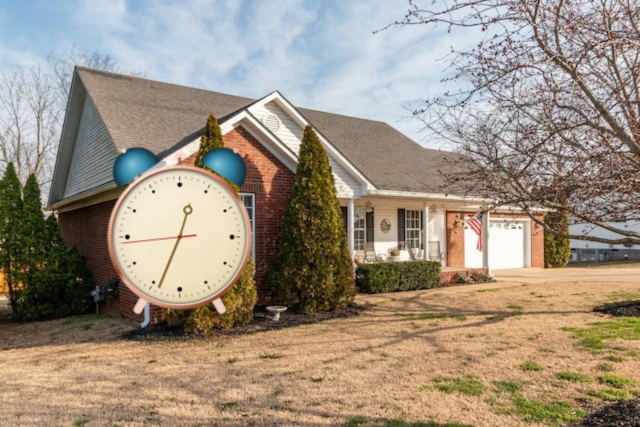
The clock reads 12h33m44s
